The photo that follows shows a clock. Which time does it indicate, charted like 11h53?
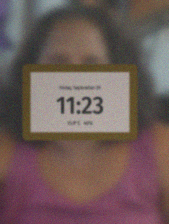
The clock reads 11h23
